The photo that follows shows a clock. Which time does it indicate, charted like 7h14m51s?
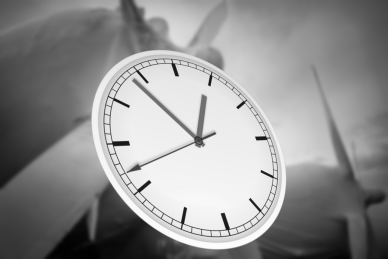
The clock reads 12h53m42s
